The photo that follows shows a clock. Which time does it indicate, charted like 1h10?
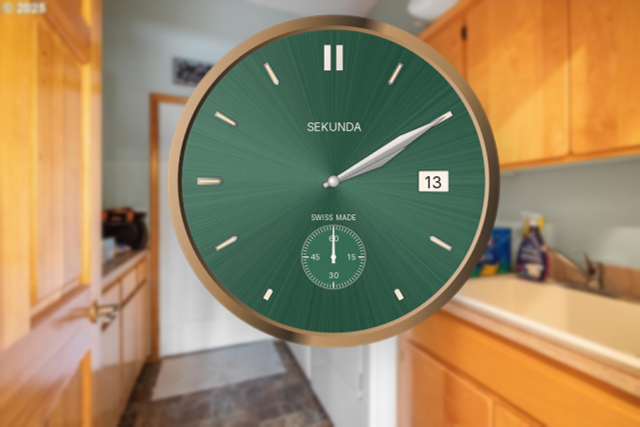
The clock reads 2h10
